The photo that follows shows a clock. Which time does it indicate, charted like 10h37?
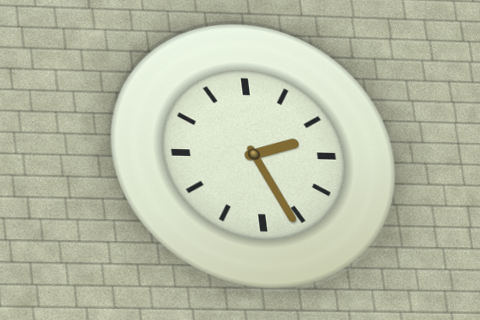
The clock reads 2h26
